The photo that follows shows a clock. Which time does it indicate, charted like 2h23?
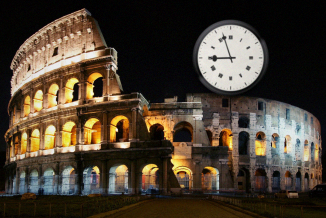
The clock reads 8h57
